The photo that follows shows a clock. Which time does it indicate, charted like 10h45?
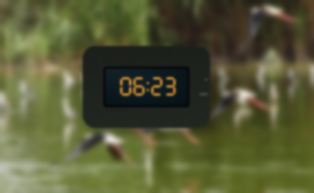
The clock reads 6h23
